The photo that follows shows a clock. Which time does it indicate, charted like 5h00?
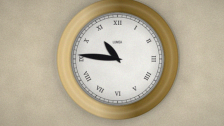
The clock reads 10h46
